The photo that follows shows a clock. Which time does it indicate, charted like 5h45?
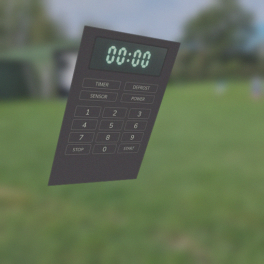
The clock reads 0h00
